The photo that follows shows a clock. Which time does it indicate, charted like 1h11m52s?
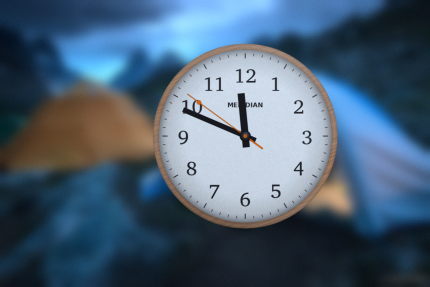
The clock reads 11h48m51s
